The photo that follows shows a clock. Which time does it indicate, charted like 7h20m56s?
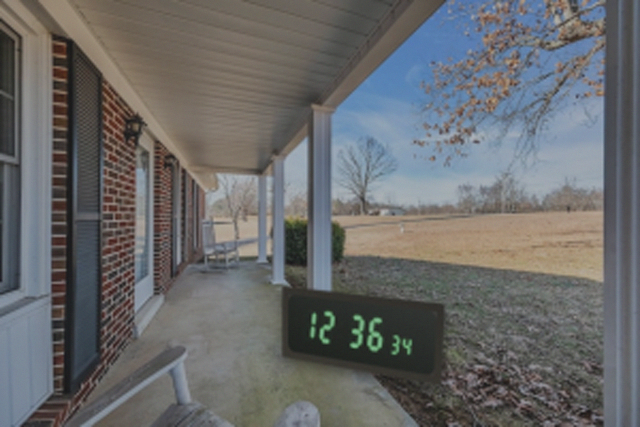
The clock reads 12h36m34s
